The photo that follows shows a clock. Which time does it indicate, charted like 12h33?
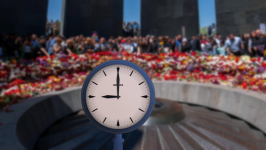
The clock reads 9h00
